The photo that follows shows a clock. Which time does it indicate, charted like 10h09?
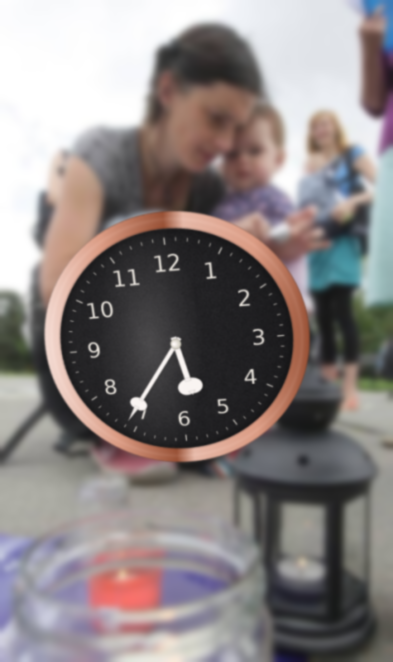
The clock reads 5h36
